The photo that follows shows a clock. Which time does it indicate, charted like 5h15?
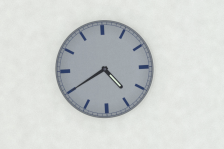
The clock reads 4h40
